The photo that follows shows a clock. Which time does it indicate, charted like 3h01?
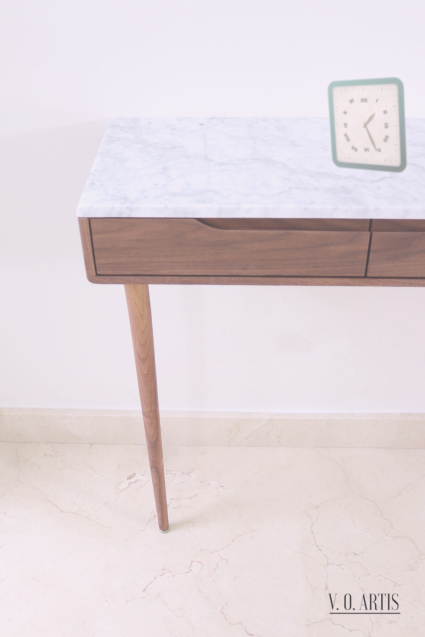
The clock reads 1h26
